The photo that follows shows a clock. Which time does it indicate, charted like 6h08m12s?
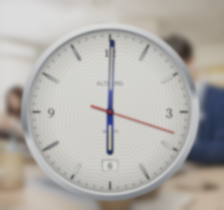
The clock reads 6h00m18s
